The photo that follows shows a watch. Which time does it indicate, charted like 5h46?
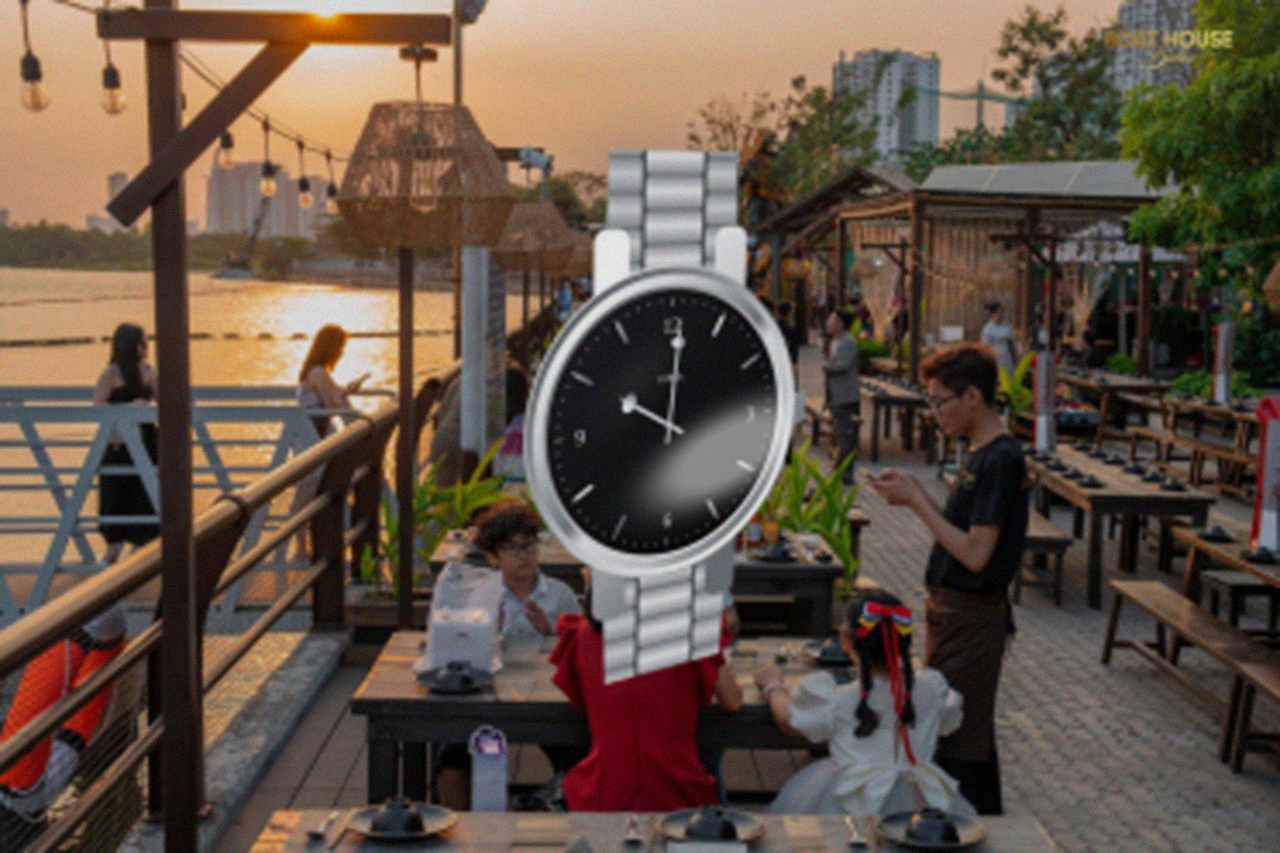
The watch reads 10h01
